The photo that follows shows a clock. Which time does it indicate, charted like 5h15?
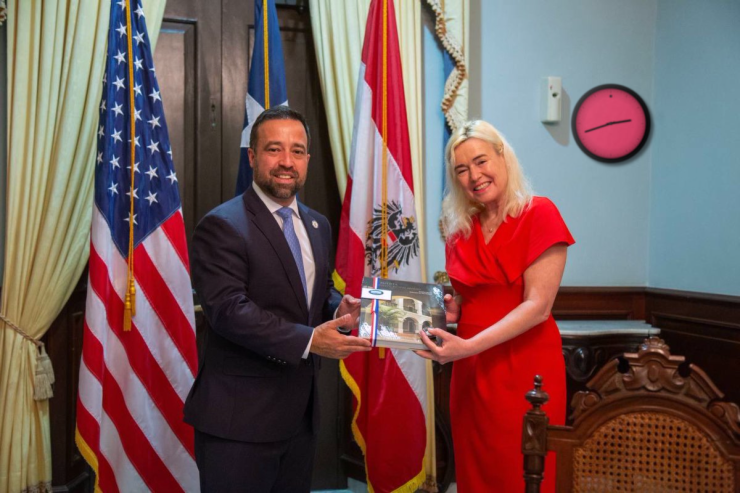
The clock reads 2h42
